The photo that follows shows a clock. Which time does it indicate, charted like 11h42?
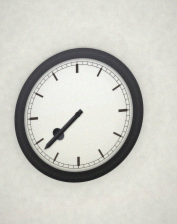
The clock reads 7h38
